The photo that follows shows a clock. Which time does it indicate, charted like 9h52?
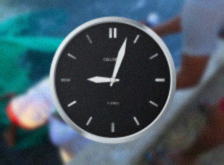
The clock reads 9h03
